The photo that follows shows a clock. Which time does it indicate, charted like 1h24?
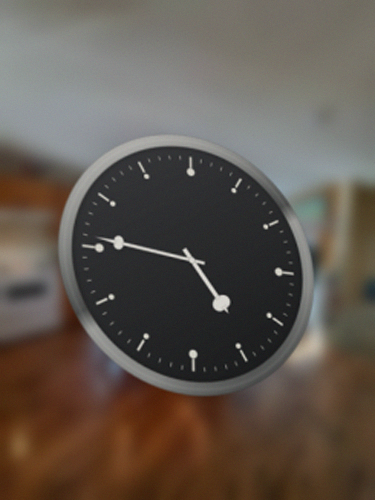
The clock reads 4h46
